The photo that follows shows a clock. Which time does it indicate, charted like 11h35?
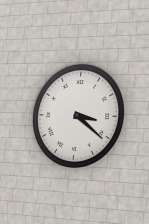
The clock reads 3h21
